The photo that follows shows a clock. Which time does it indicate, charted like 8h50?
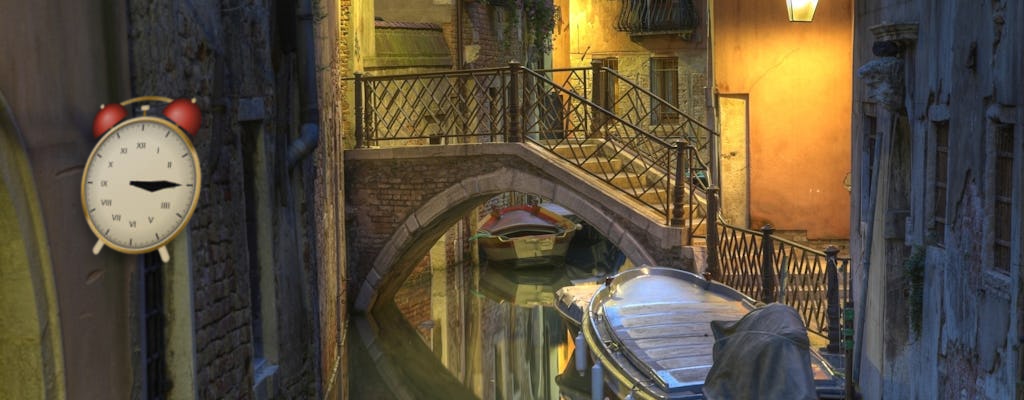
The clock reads 3h15
